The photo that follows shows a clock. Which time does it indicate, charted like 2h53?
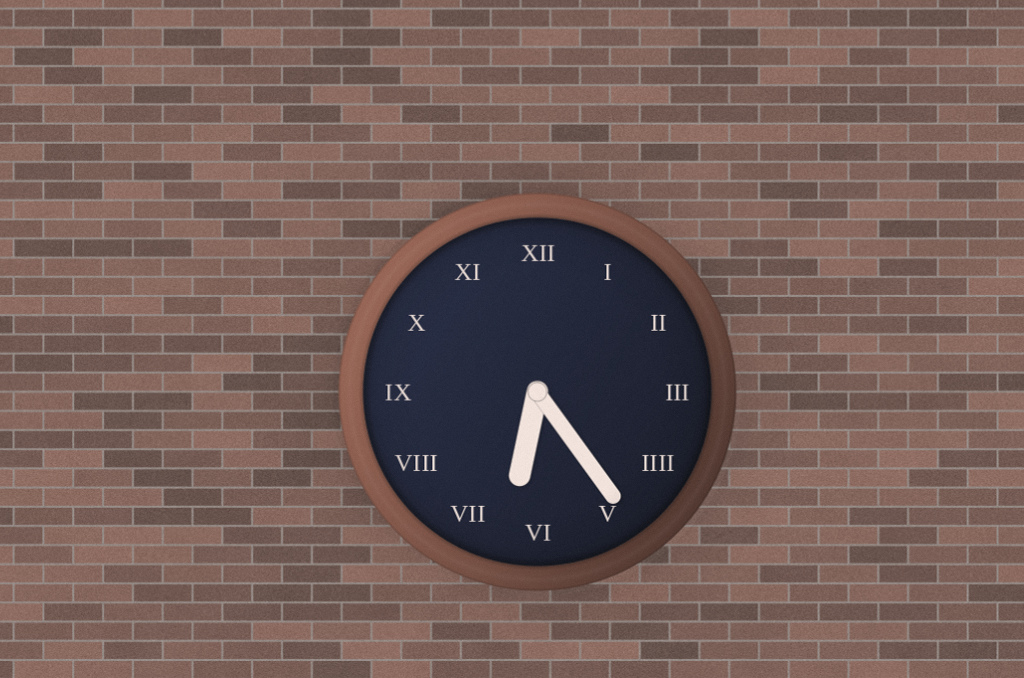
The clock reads 6h24
